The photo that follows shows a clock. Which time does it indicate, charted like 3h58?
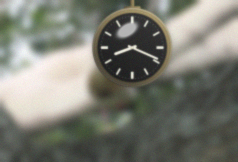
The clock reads 8h19
